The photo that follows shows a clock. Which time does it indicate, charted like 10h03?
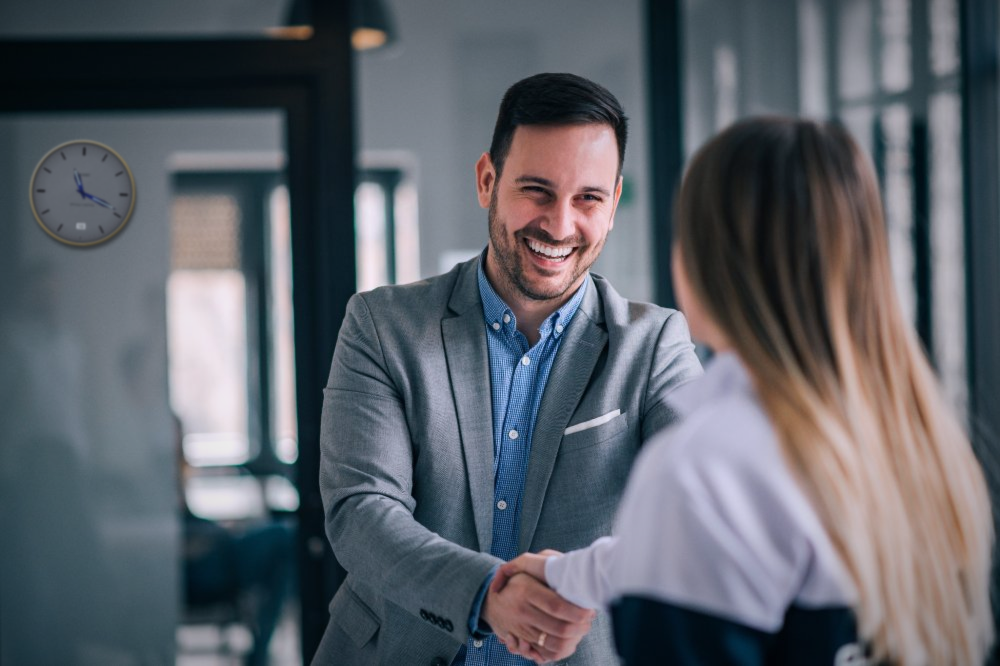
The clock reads 11h19
